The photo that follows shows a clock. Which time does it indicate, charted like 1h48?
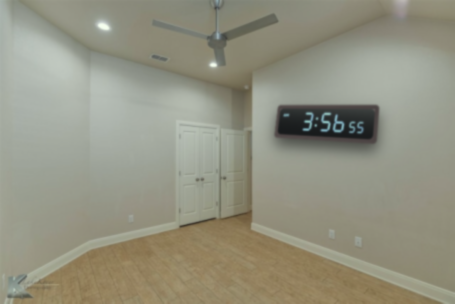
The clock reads 3h56
